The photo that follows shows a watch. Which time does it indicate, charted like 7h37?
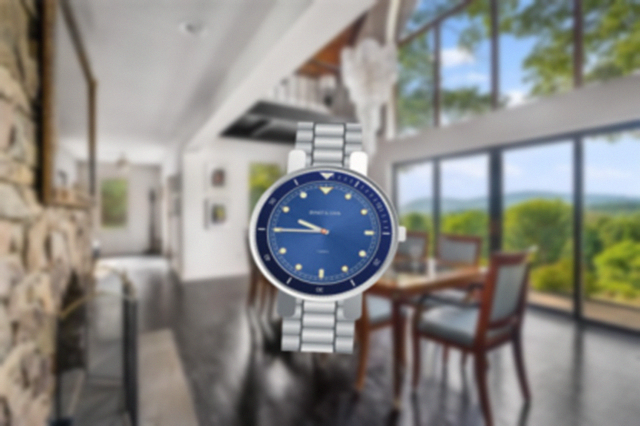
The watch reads 9h45
